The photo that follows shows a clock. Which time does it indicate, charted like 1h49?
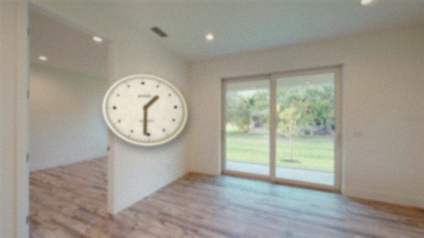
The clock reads 1h31
